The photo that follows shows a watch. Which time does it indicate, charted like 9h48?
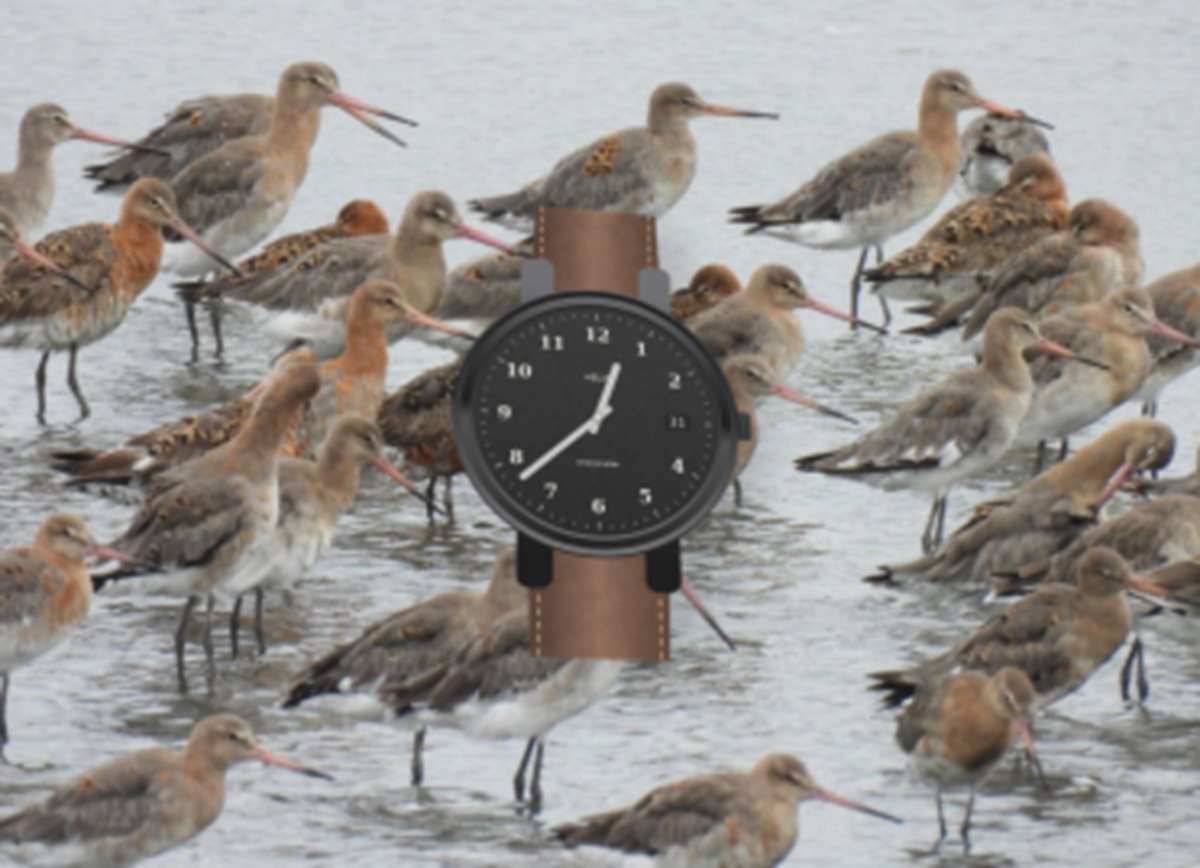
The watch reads 12h38
